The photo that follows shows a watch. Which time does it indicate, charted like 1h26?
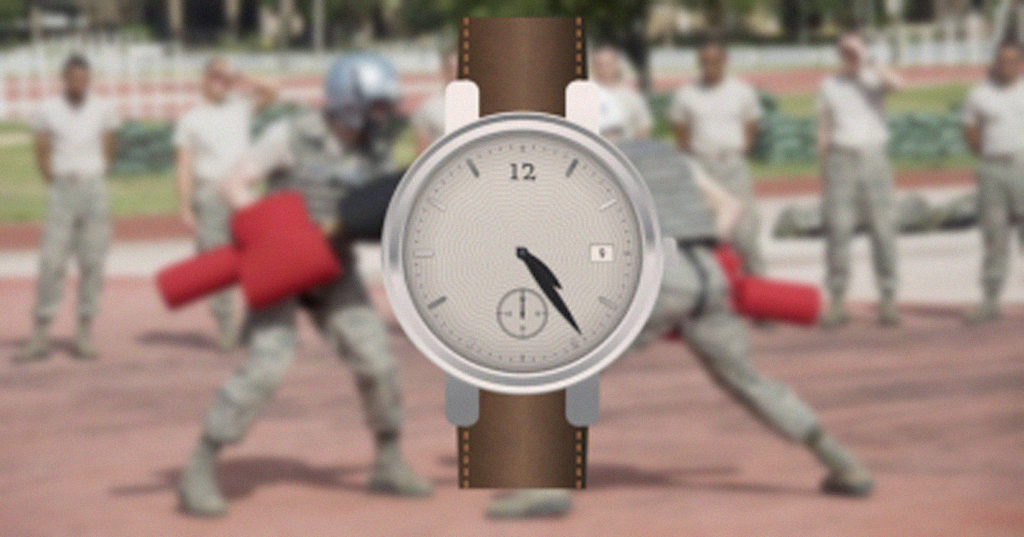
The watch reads 4h24
